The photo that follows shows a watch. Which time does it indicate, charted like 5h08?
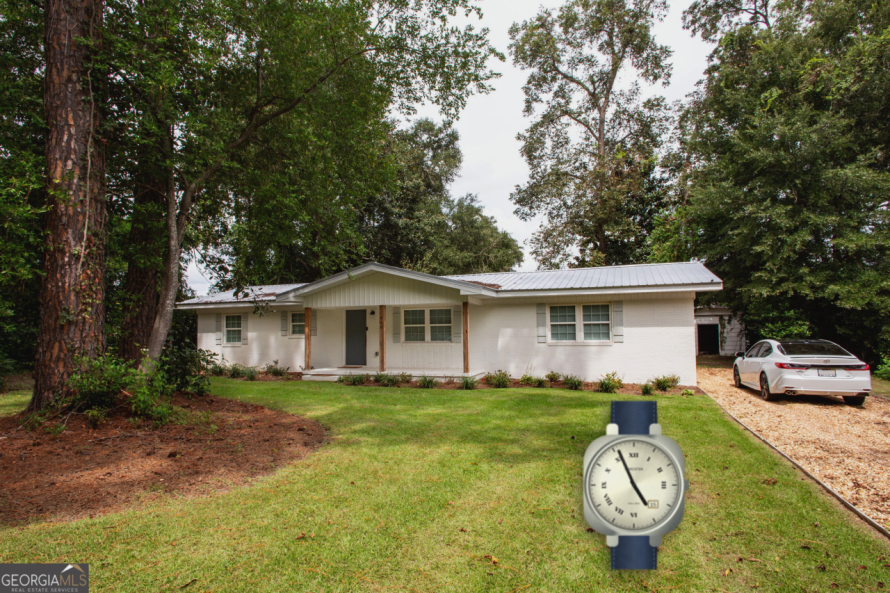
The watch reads 4h56
